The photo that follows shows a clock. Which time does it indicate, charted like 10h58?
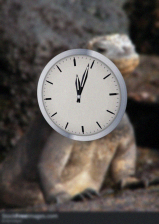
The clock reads 12h04
